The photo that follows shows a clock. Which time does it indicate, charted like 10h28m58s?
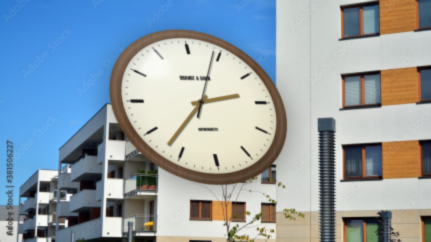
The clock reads 2h37m04s
